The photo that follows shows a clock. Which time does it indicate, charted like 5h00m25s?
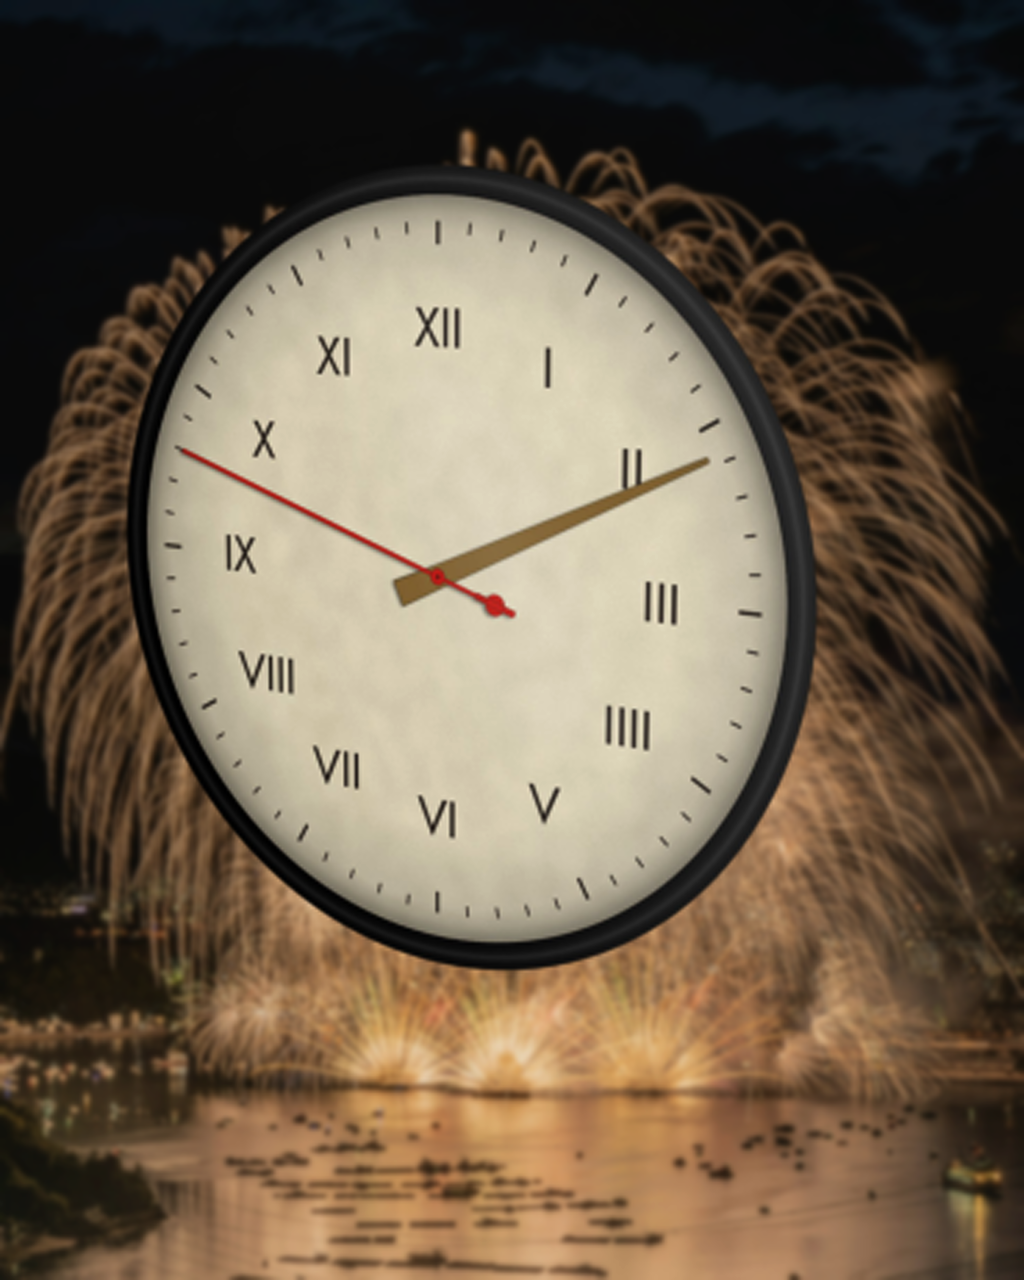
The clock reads 2h10m48s
